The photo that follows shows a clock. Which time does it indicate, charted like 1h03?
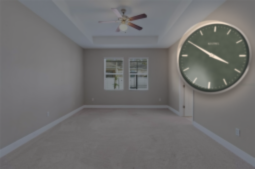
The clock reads 3h50
